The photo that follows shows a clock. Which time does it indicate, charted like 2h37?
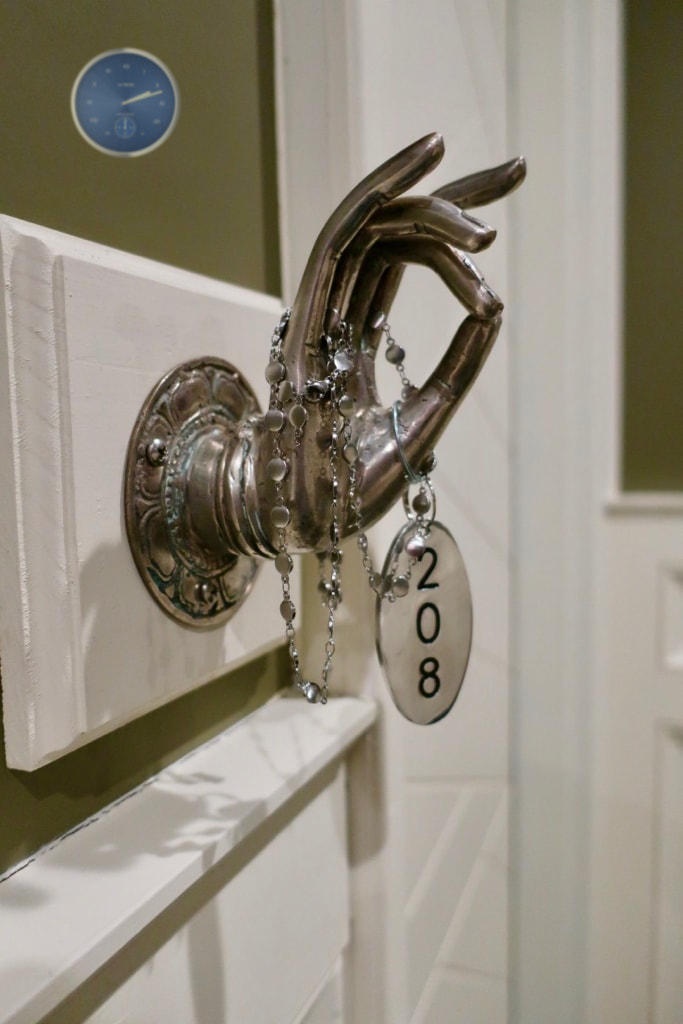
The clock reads 2h12
